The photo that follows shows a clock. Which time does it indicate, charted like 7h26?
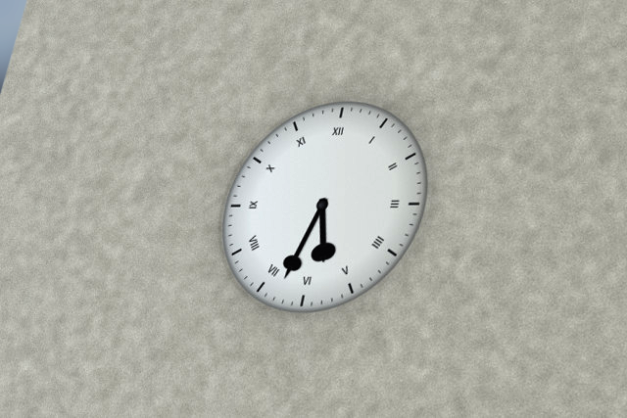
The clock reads 5h33
